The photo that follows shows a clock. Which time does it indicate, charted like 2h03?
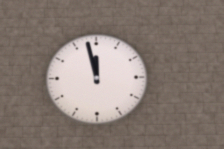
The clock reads 11h58
